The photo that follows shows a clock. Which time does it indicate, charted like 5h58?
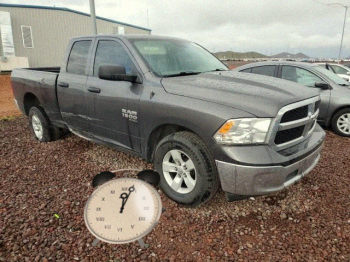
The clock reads 12h03
